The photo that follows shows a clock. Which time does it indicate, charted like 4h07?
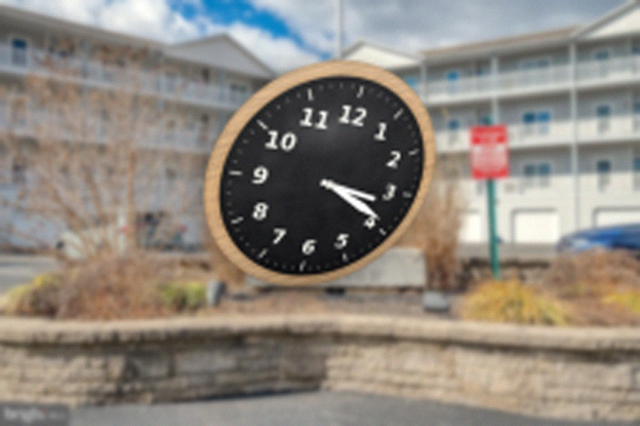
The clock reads 3h19
